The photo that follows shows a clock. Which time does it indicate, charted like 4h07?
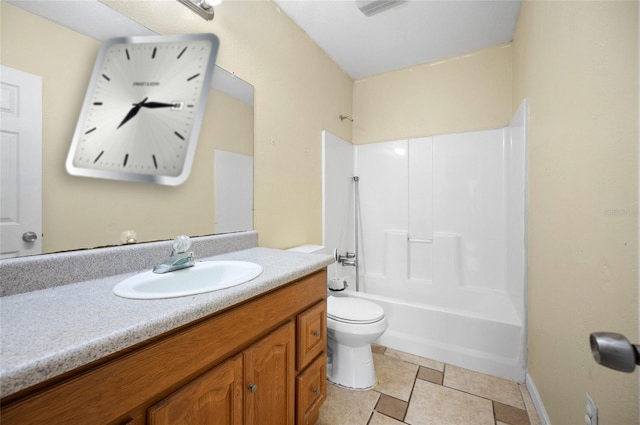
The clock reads 7h15
